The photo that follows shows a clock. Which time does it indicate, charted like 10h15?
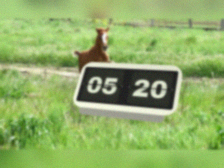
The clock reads 5h20
